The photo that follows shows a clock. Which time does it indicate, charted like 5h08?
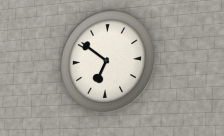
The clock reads 6h51
